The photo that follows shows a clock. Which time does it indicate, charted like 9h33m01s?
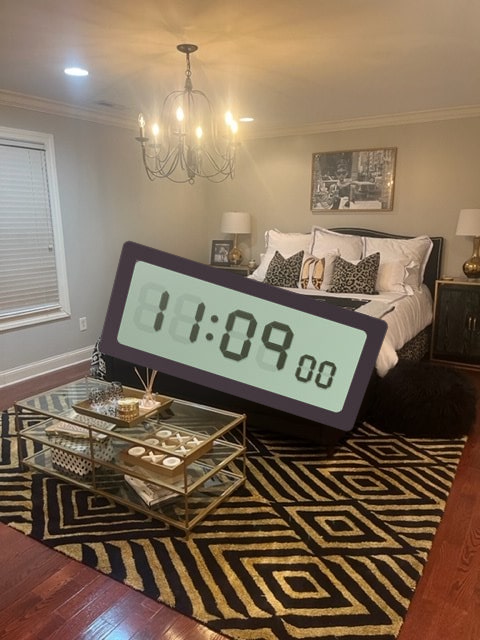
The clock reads 11h09m00s
